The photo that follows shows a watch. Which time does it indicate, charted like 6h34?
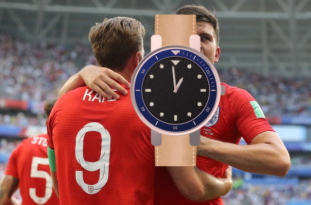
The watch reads 12h59
